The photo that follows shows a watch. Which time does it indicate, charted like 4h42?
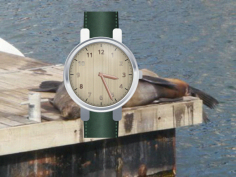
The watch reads 3h26
